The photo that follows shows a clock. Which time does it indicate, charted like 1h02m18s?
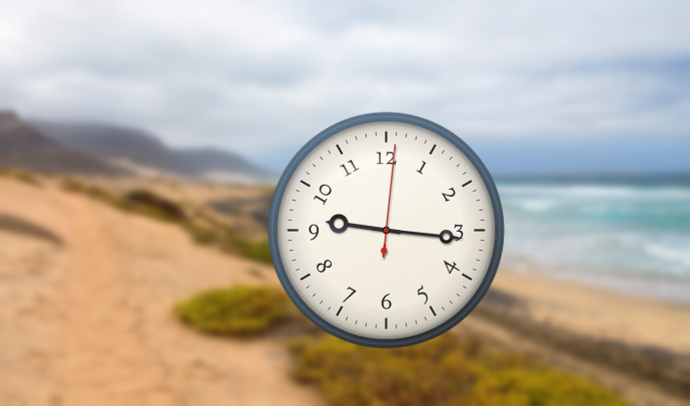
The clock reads 9h16m01s
